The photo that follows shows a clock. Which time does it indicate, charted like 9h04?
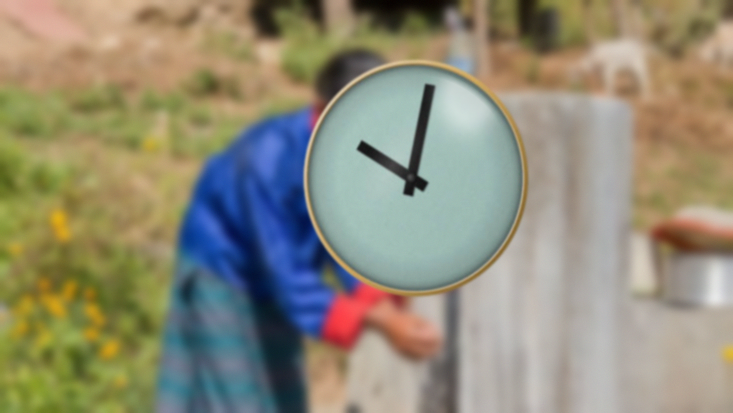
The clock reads 10h02
